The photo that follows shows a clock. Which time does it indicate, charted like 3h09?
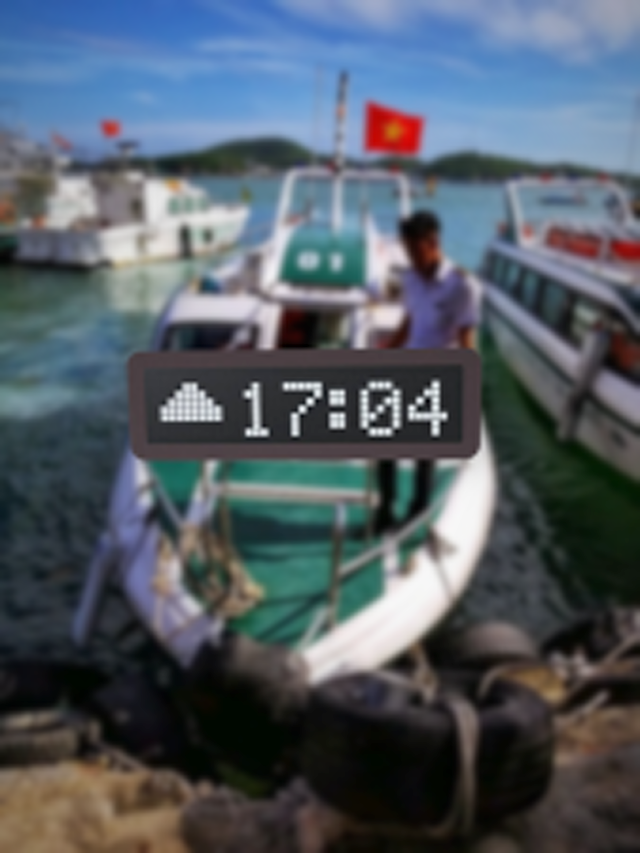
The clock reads 17h04
